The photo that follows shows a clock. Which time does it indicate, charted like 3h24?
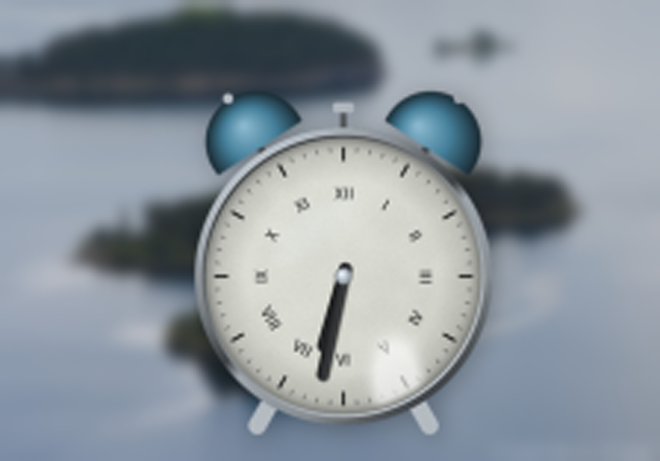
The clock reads 6h32
